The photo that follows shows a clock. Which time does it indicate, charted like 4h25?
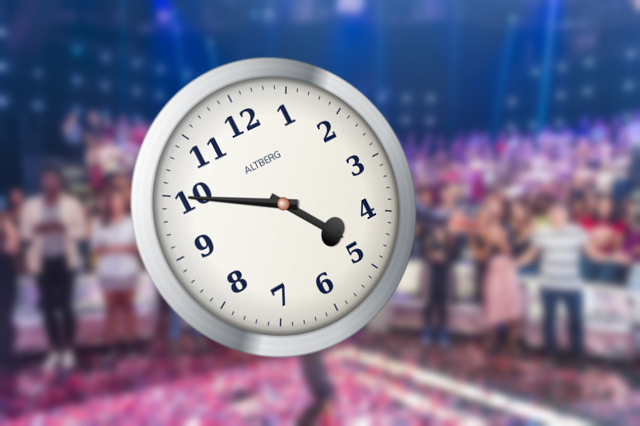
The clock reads 4h50
